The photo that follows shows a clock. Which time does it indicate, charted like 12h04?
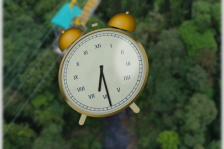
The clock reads 6h29
